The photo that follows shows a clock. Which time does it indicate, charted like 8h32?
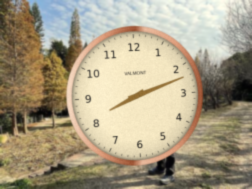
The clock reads 8h12
